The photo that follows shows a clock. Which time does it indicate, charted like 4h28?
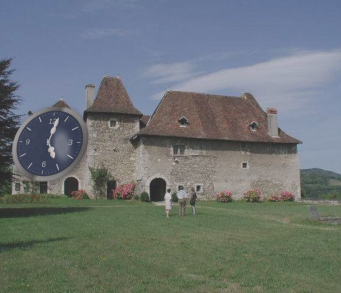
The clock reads 5h02
